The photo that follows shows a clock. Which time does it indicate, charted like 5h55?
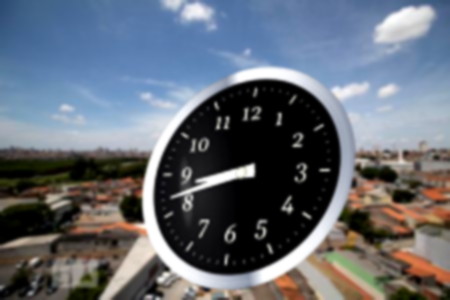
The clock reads 8h42
